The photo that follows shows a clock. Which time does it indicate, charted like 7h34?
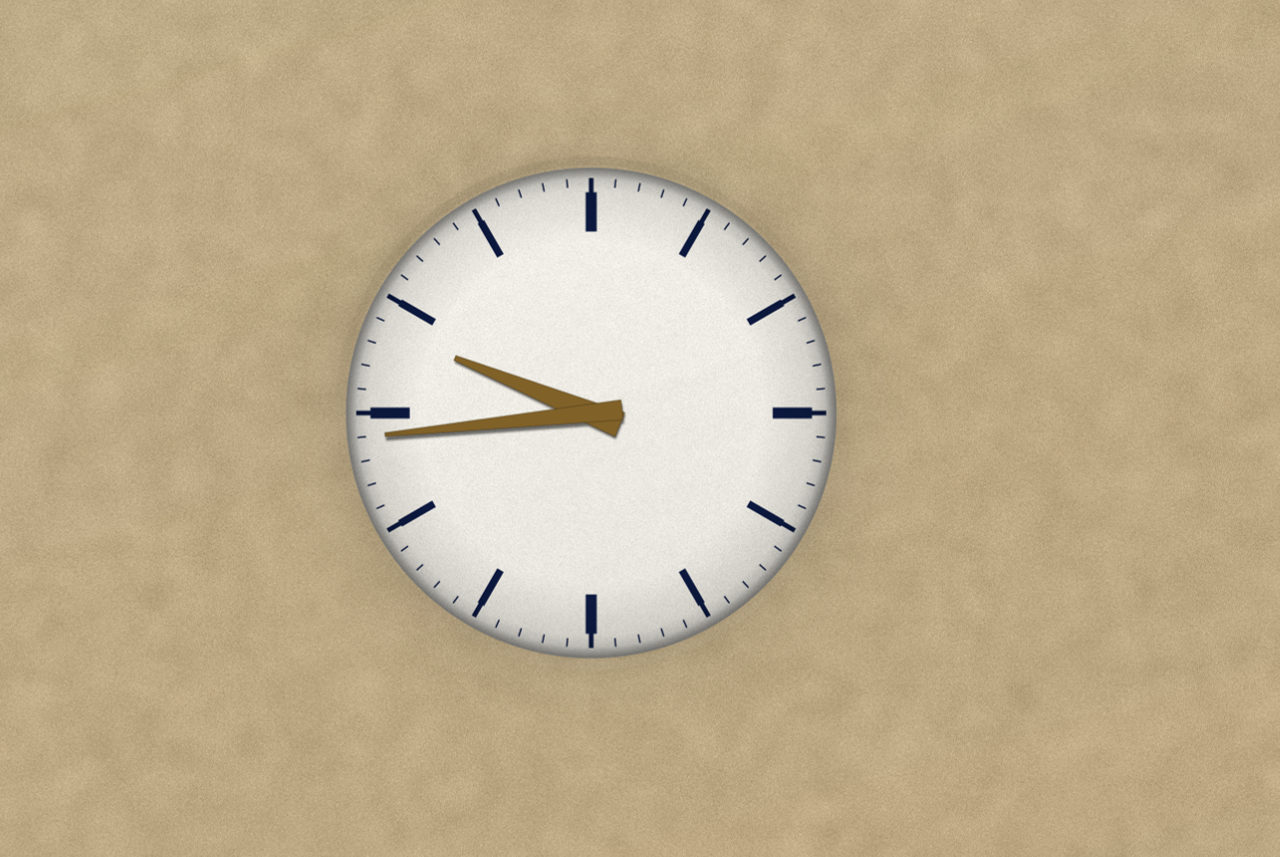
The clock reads 9h44
